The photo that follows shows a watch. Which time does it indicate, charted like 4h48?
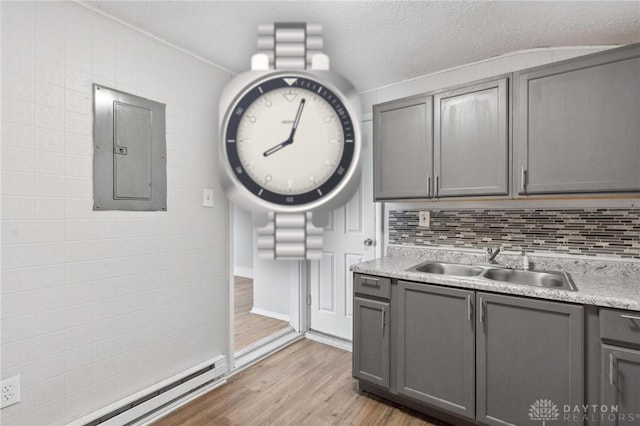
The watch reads 8h03
